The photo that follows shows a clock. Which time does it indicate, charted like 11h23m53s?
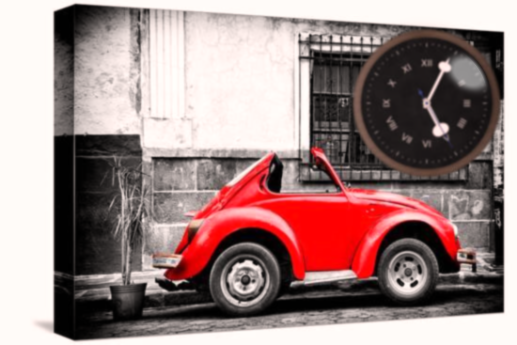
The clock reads 5h04m25s
